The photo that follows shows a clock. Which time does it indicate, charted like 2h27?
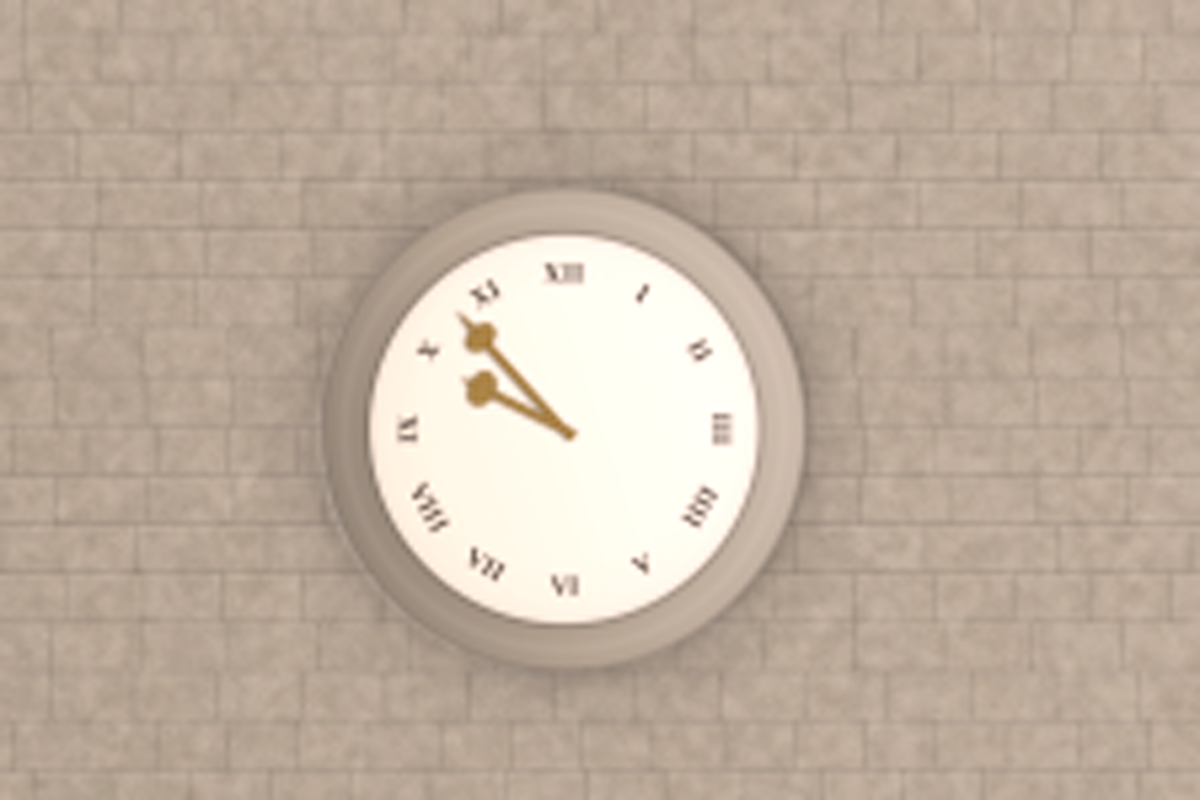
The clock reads 9h53
